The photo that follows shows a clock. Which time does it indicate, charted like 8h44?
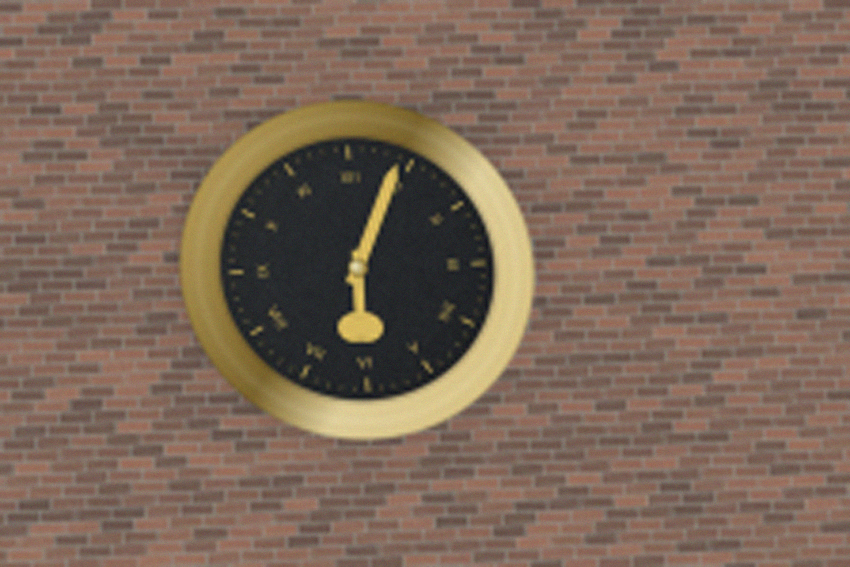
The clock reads 6h04
